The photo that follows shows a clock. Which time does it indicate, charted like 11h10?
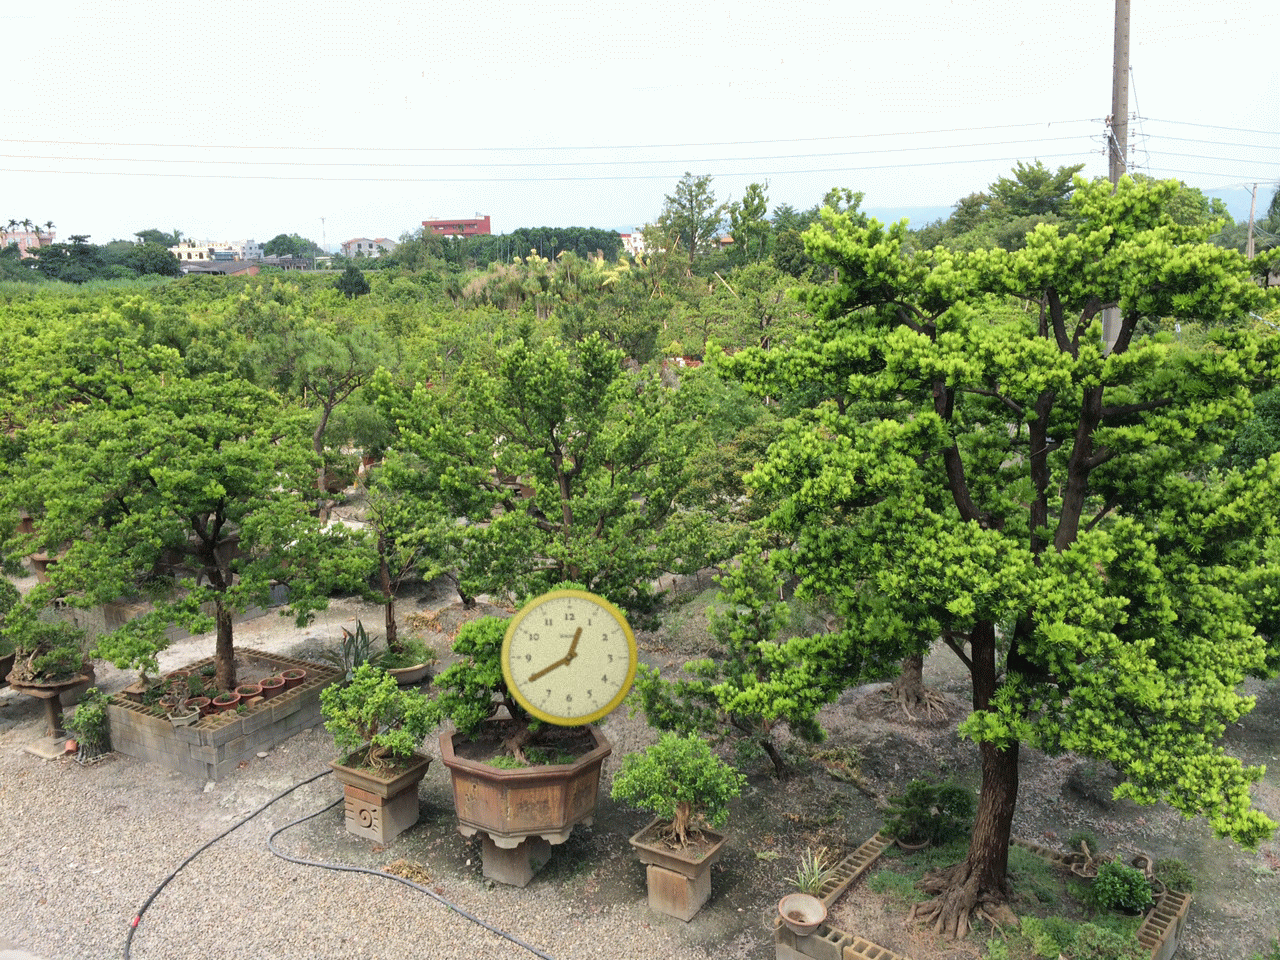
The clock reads 12h40
